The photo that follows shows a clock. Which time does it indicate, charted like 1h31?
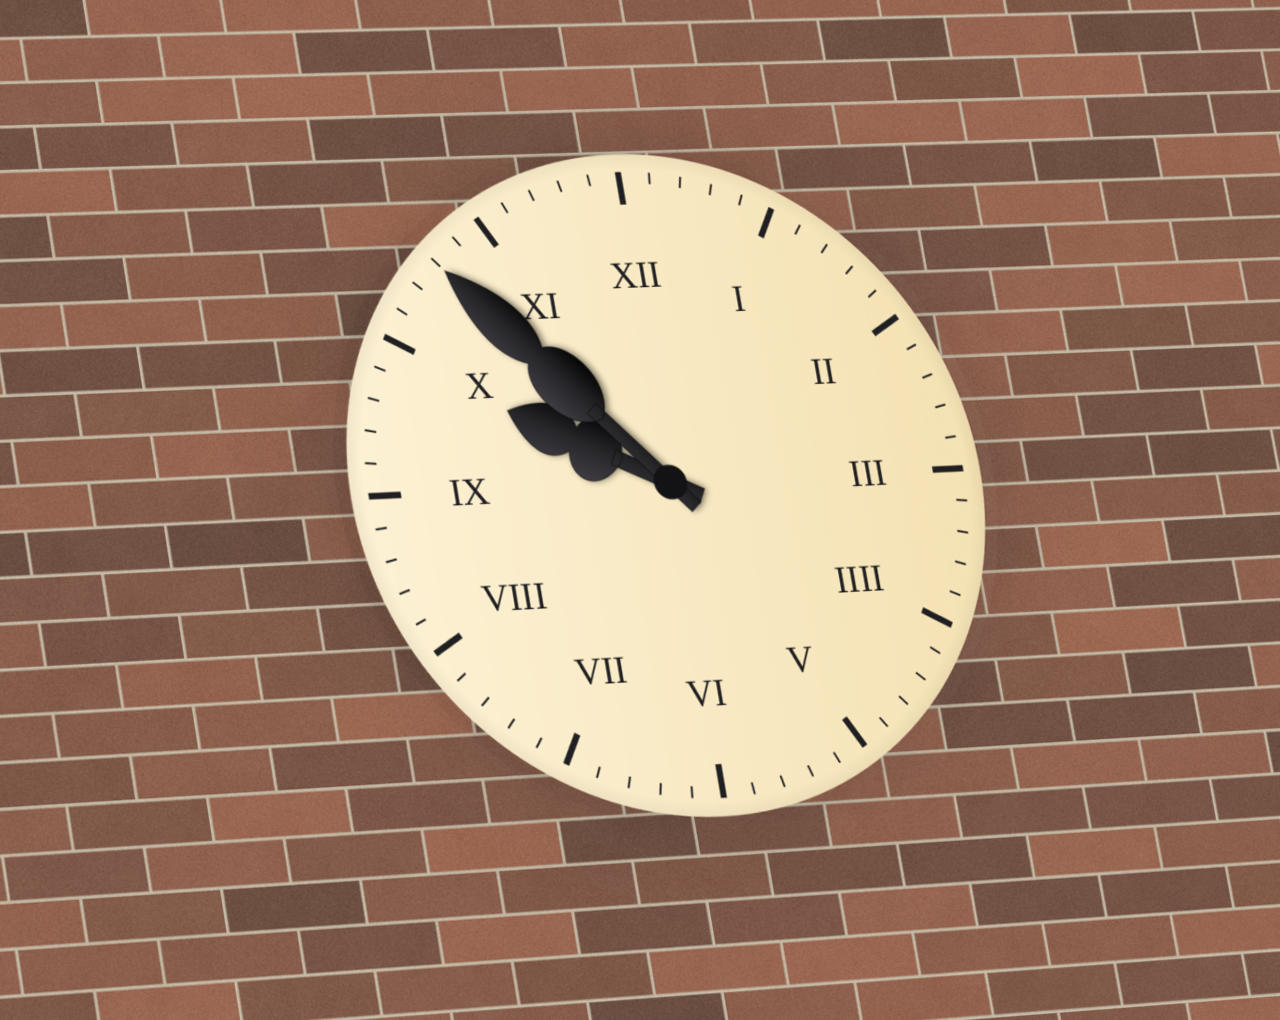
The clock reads 9h53
